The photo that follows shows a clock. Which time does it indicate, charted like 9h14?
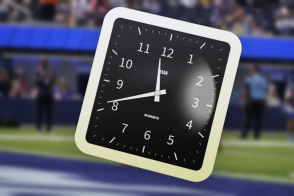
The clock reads 11h41
